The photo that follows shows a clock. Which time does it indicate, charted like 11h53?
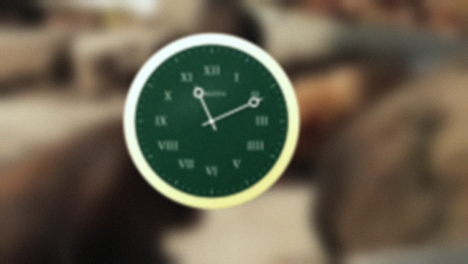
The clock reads 11h11
